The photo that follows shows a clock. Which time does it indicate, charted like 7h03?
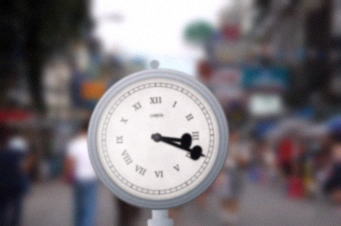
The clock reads 3h19
